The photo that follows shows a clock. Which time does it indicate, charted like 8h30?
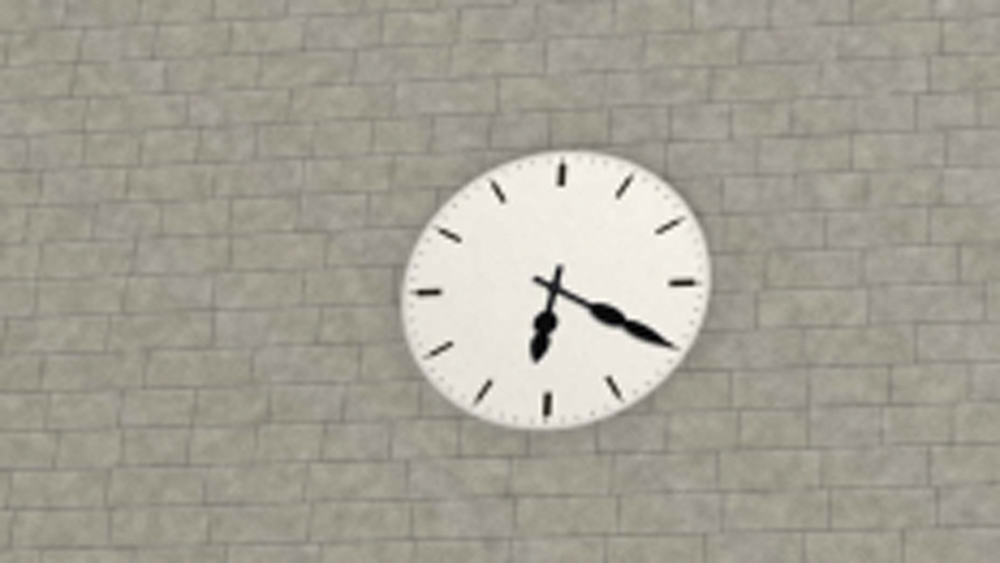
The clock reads 6h20
